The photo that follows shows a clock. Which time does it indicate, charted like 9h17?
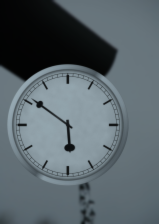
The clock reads 5h51
